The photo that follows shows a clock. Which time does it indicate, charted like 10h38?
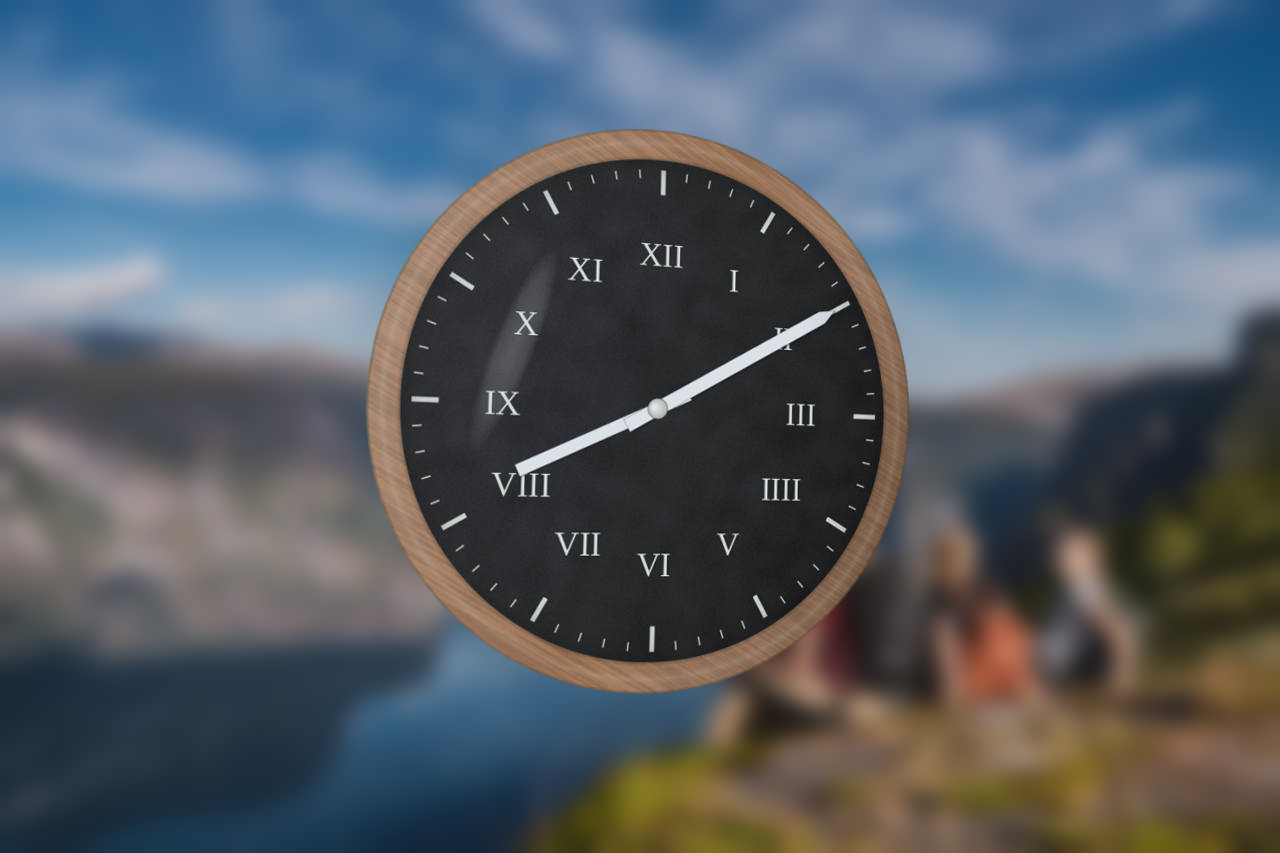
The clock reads 8h10
